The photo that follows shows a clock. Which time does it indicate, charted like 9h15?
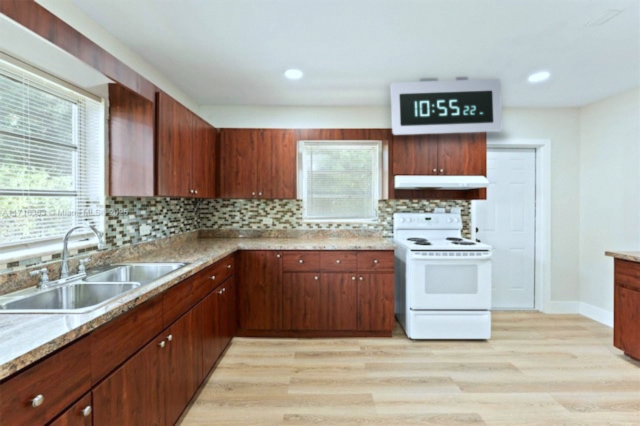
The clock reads 10h55
